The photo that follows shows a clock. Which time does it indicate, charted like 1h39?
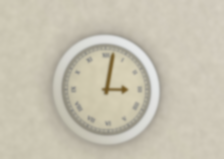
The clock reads 3h02
